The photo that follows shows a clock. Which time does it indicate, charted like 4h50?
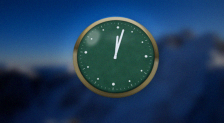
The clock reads 12h02
